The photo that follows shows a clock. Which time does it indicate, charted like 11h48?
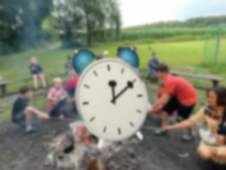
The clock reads 12h10
